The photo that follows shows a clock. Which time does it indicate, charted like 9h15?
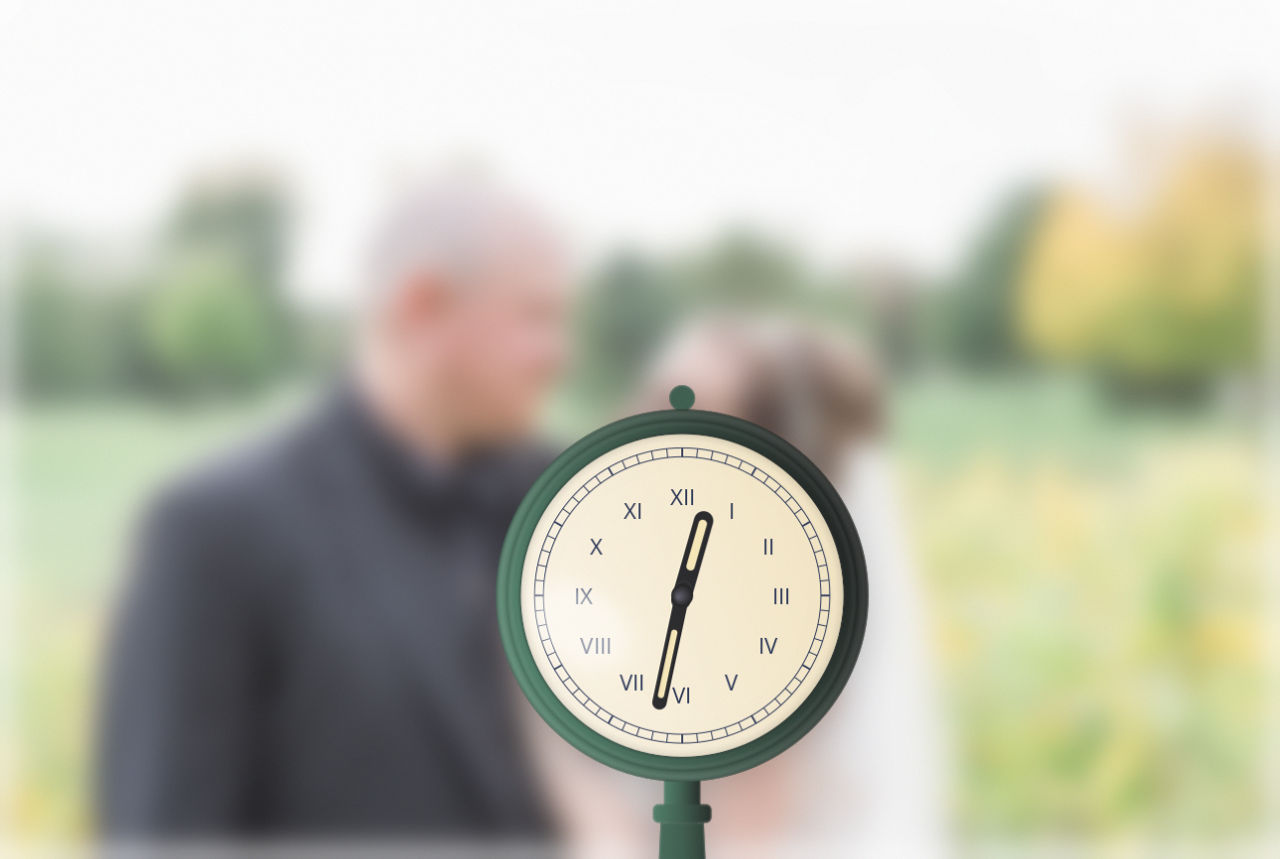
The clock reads 12h32
